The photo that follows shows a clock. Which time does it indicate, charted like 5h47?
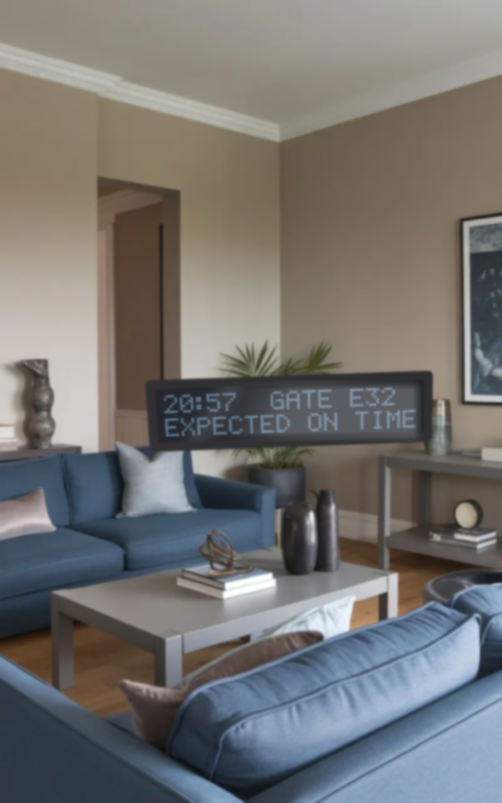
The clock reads 20h57
